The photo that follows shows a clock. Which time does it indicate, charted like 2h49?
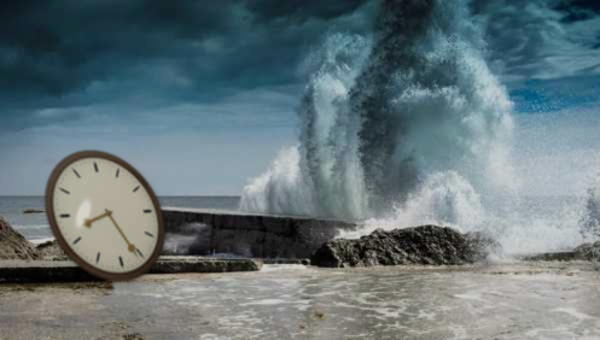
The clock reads 8h26
